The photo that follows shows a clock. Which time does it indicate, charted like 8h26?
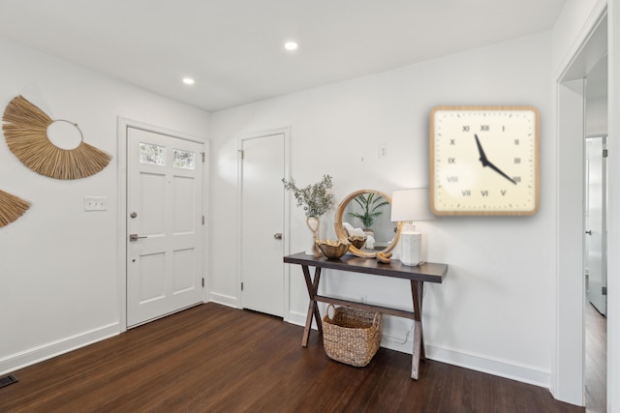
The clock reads 11h21
